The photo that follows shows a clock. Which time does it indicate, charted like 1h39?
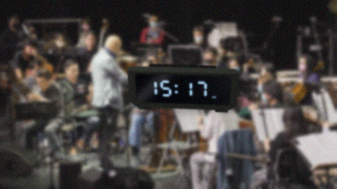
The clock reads 15h17
